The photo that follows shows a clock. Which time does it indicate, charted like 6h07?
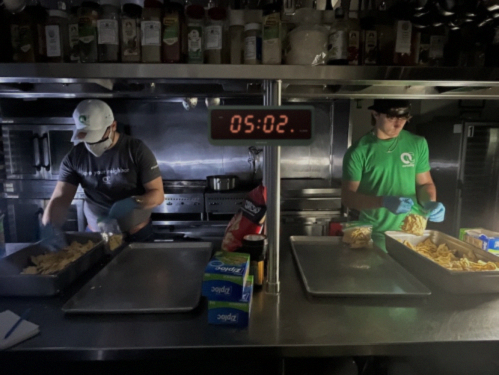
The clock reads 5h02
